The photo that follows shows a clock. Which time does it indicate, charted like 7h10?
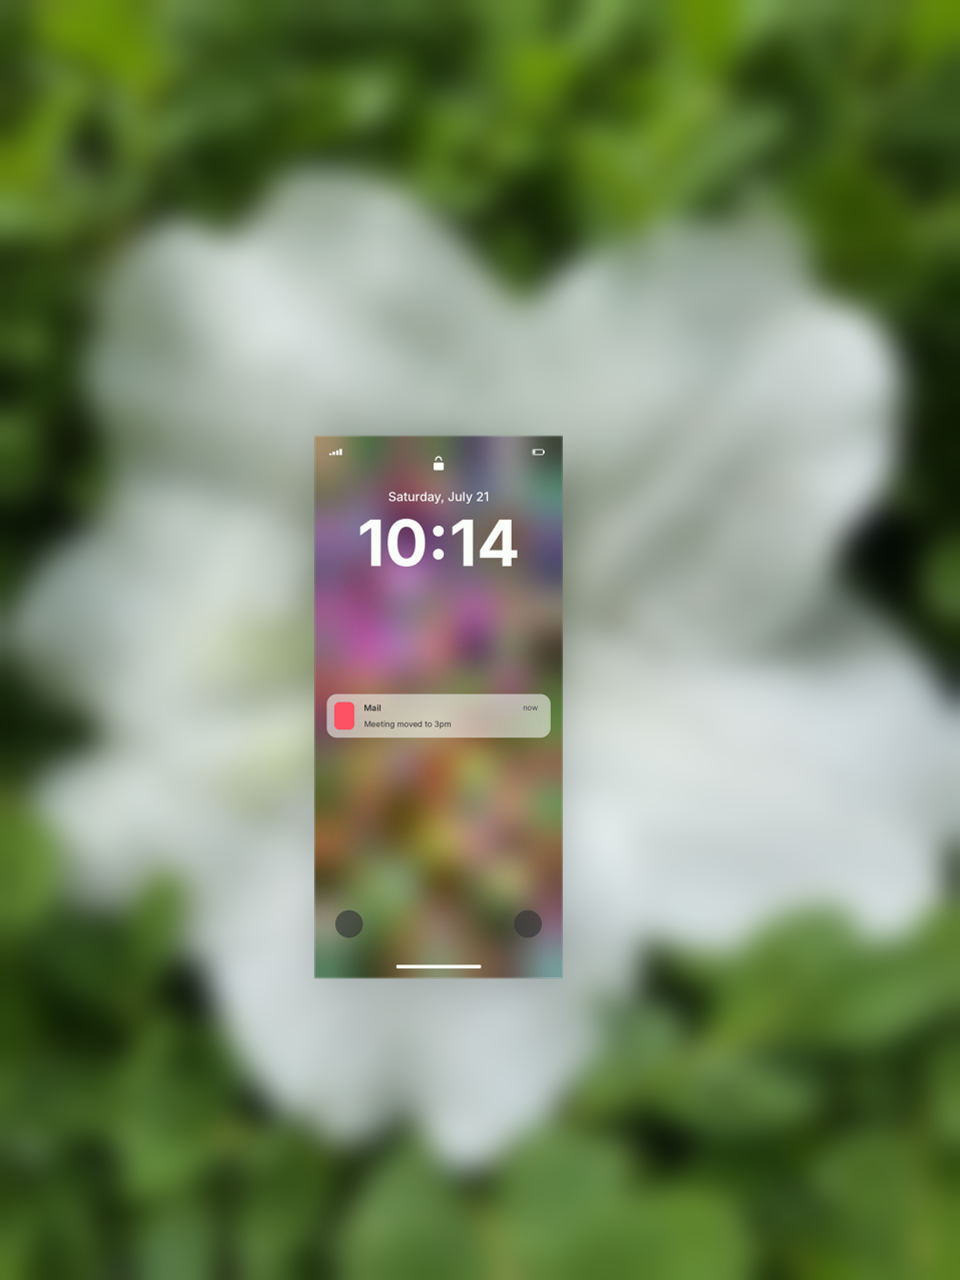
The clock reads 10h14
